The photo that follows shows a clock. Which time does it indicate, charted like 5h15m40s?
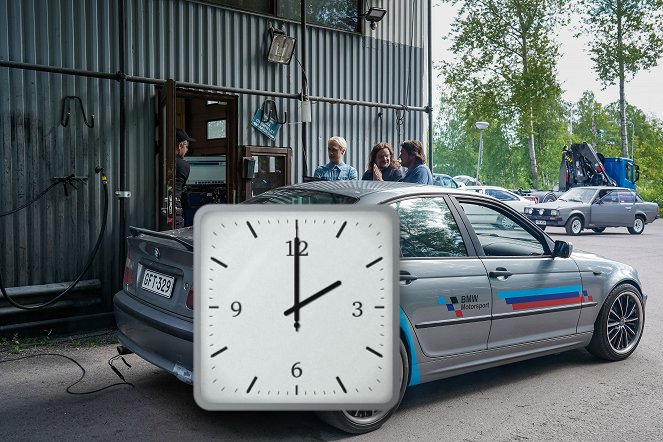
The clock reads 2h00m00s
